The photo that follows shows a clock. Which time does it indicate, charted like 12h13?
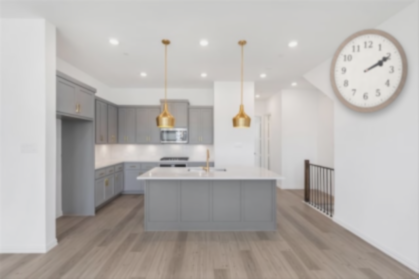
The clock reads 2h10
